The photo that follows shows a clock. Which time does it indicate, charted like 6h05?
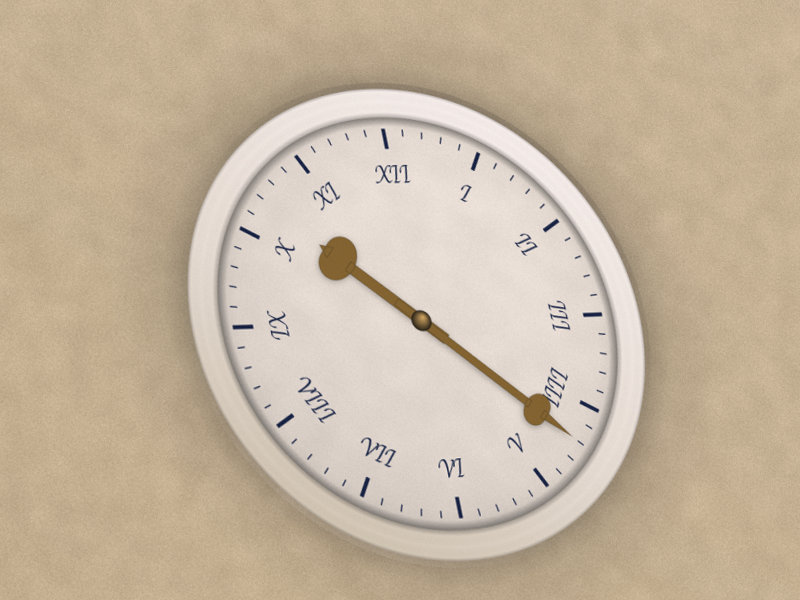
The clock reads 10h22
